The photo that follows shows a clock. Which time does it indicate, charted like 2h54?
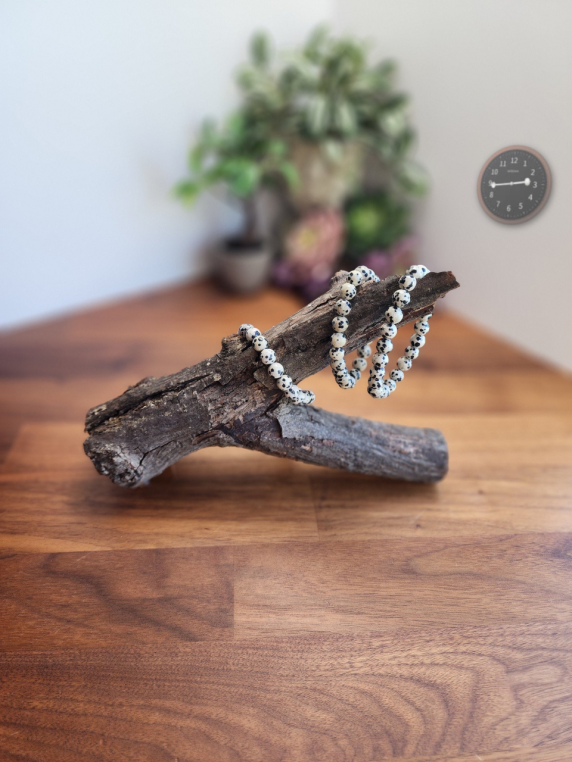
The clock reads 2h44
